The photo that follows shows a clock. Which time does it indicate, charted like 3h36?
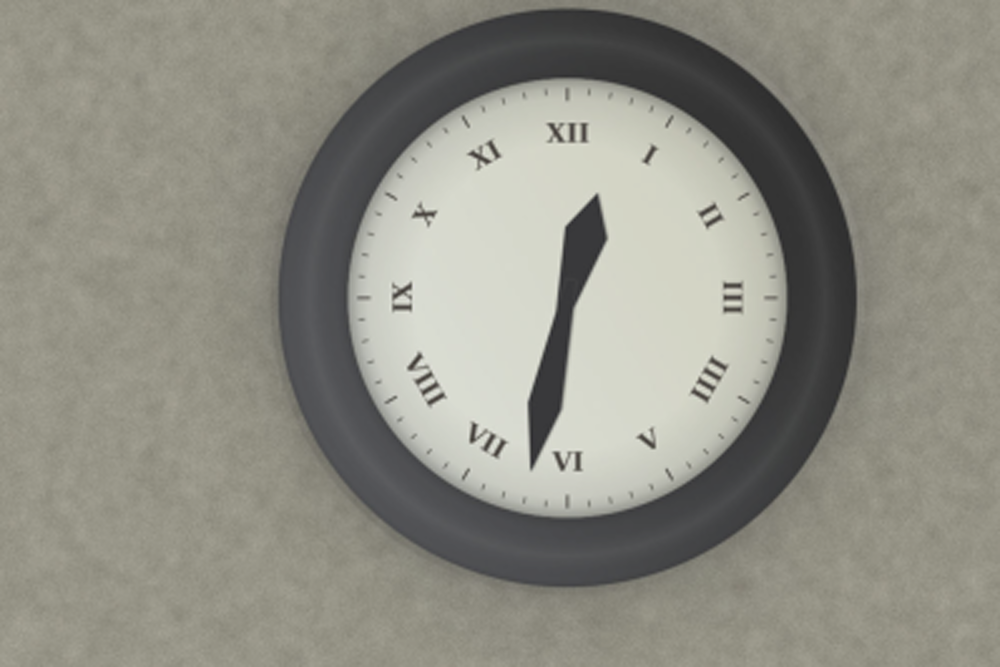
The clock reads 12h32
